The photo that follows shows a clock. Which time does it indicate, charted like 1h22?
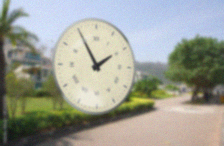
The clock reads 1h55
